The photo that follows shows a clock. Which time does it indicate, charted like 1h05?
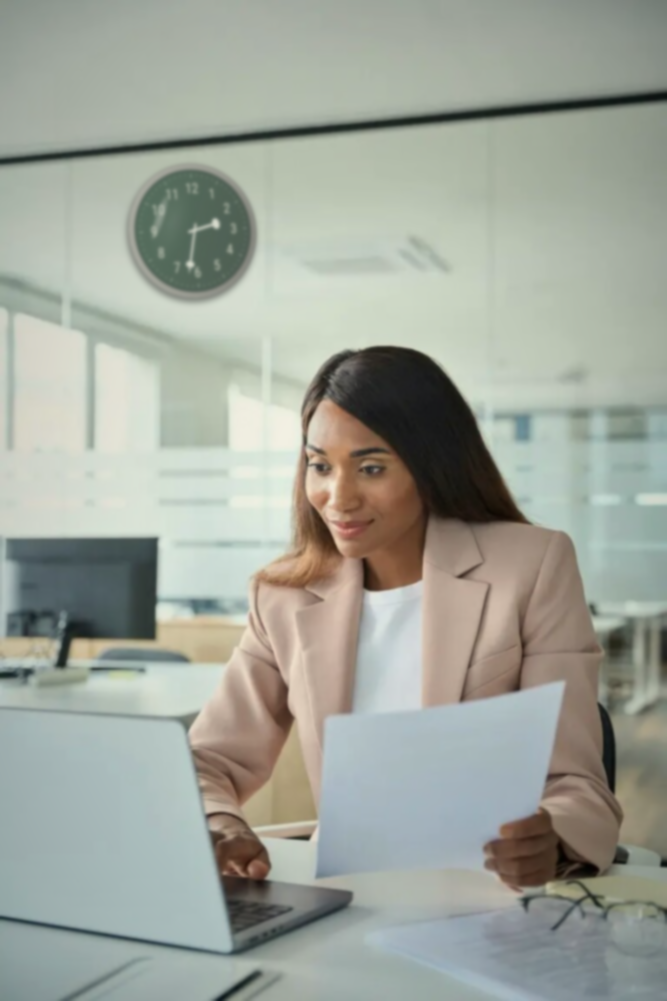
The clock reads 2h32
